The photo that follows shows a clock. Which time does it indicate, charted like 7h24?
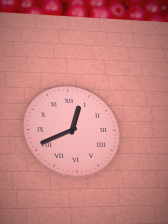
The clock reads 12h41
